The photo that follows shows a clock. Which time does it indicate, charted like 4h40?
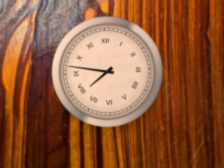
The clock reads 7h47
